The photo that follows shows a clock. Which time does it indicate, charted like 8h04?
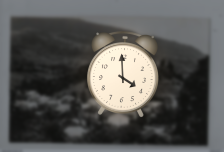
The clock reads 3h59
